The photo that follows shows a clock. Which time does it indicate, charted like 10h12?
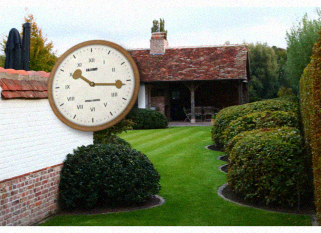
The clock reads 10h16
